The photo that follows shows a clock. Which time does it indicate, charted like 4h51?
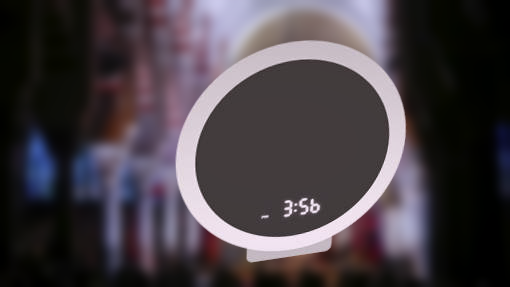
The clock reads 3h56
